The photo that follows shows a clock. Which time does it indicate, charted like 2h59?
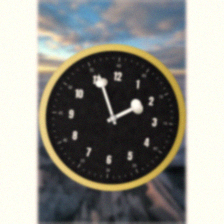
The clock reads 1h56
